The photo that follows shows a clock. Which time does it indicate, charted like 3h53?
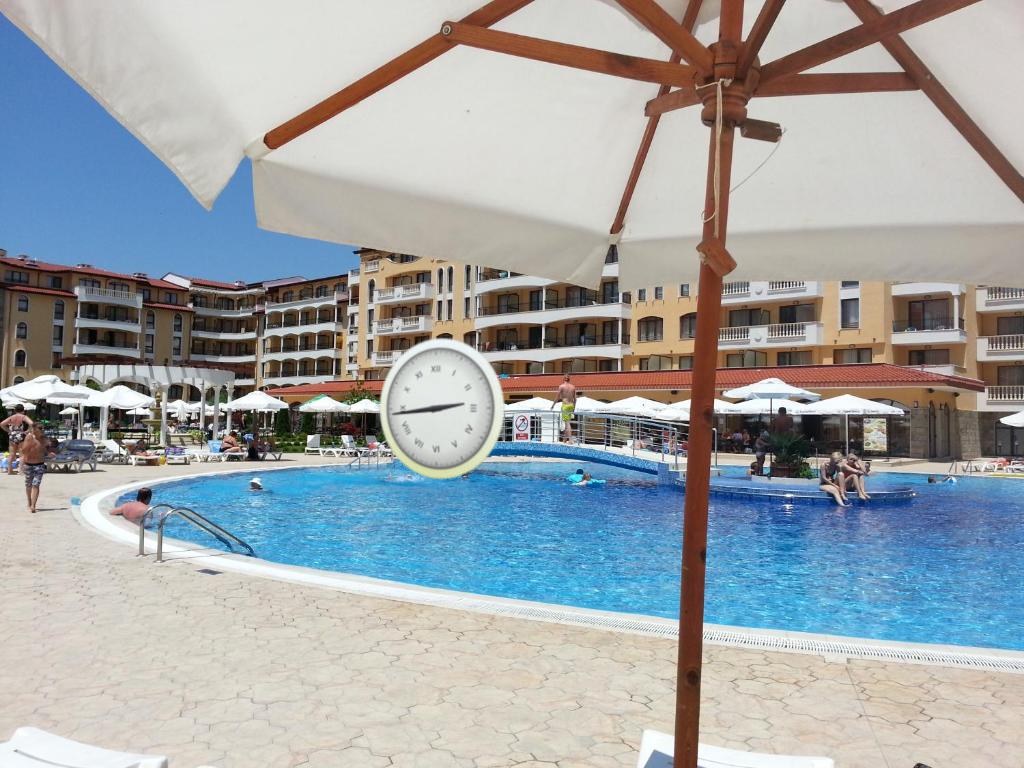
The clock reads 2h44
